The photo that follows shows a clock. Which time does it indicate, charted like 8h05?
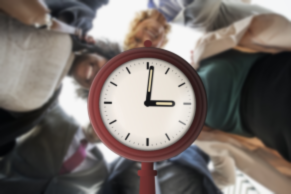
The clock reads 3h01
